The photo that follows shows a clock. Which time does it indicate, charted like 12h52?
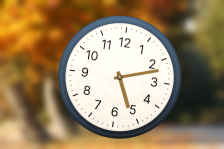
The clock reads 5h12
